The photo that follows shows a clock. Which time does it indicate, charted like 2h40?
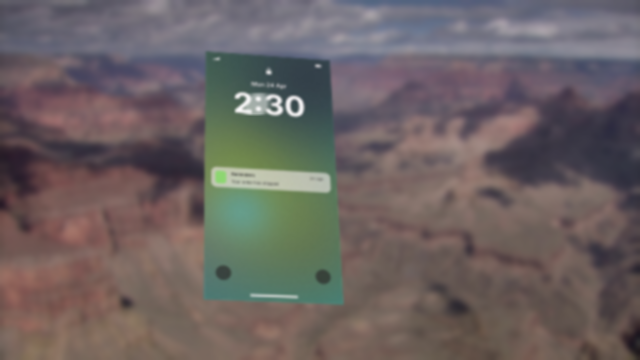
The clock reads 2h30
